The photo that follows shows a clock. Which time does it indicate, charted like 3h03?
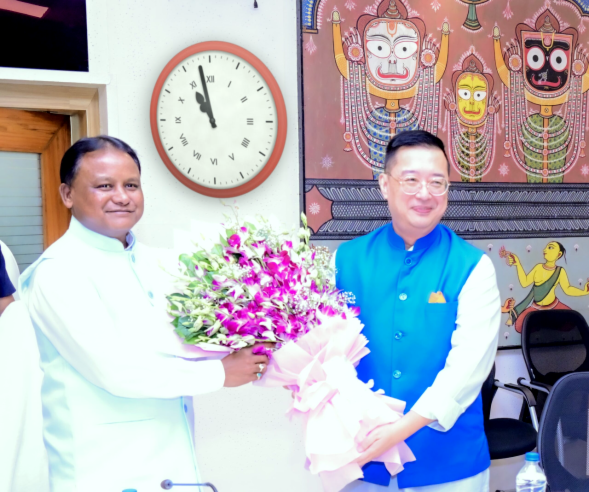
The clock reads 10h58
